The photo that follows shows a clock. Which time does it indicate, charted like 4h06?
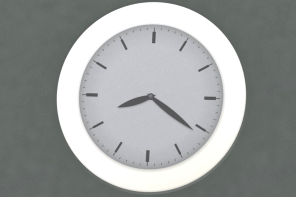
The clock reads 8h21
